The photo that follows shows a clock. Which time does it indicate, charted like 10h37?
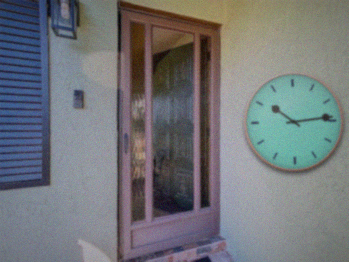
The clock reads 10h14
